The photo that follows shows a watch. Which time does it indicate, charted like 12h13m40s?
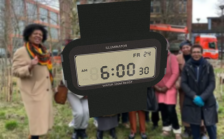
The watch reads 6h00m30s
